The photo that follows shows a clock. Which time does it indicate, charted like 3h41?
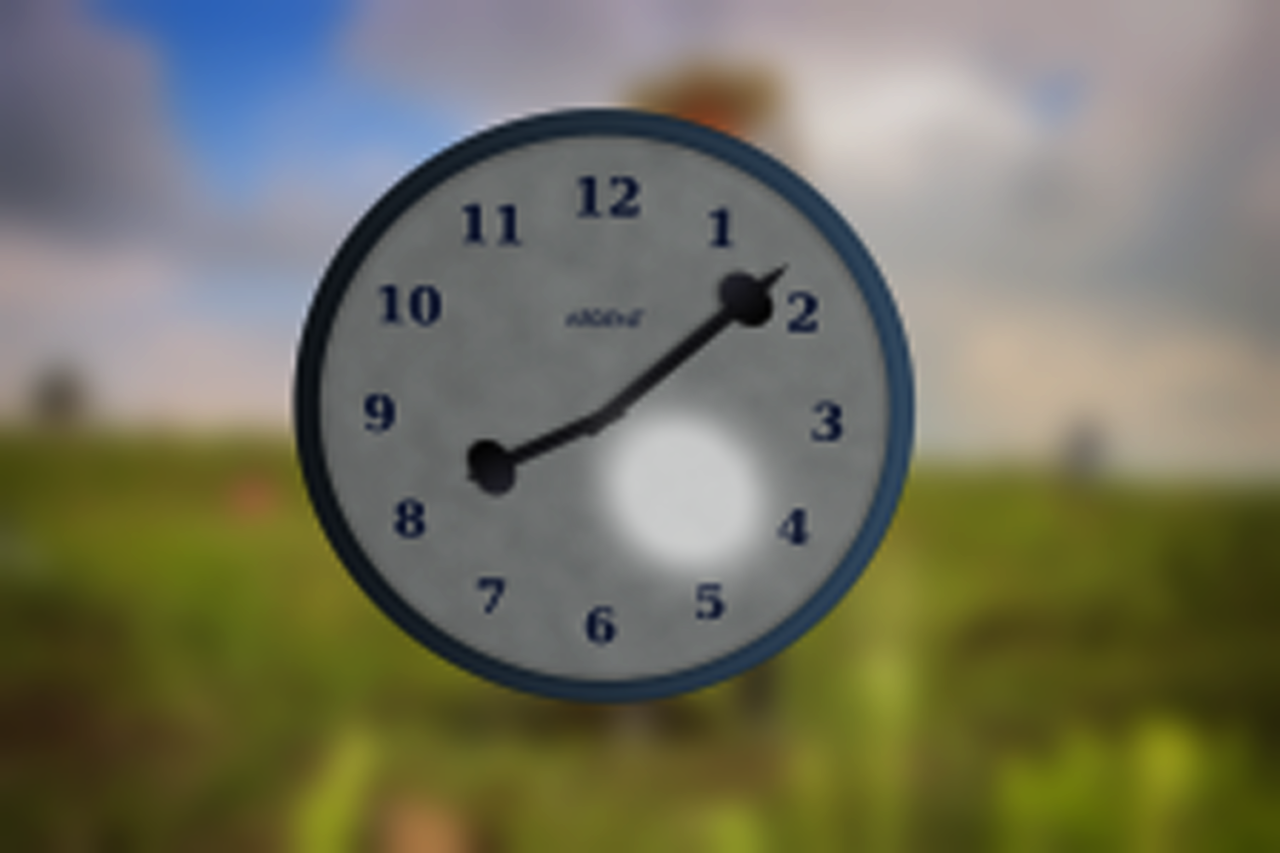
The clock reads 8h08
